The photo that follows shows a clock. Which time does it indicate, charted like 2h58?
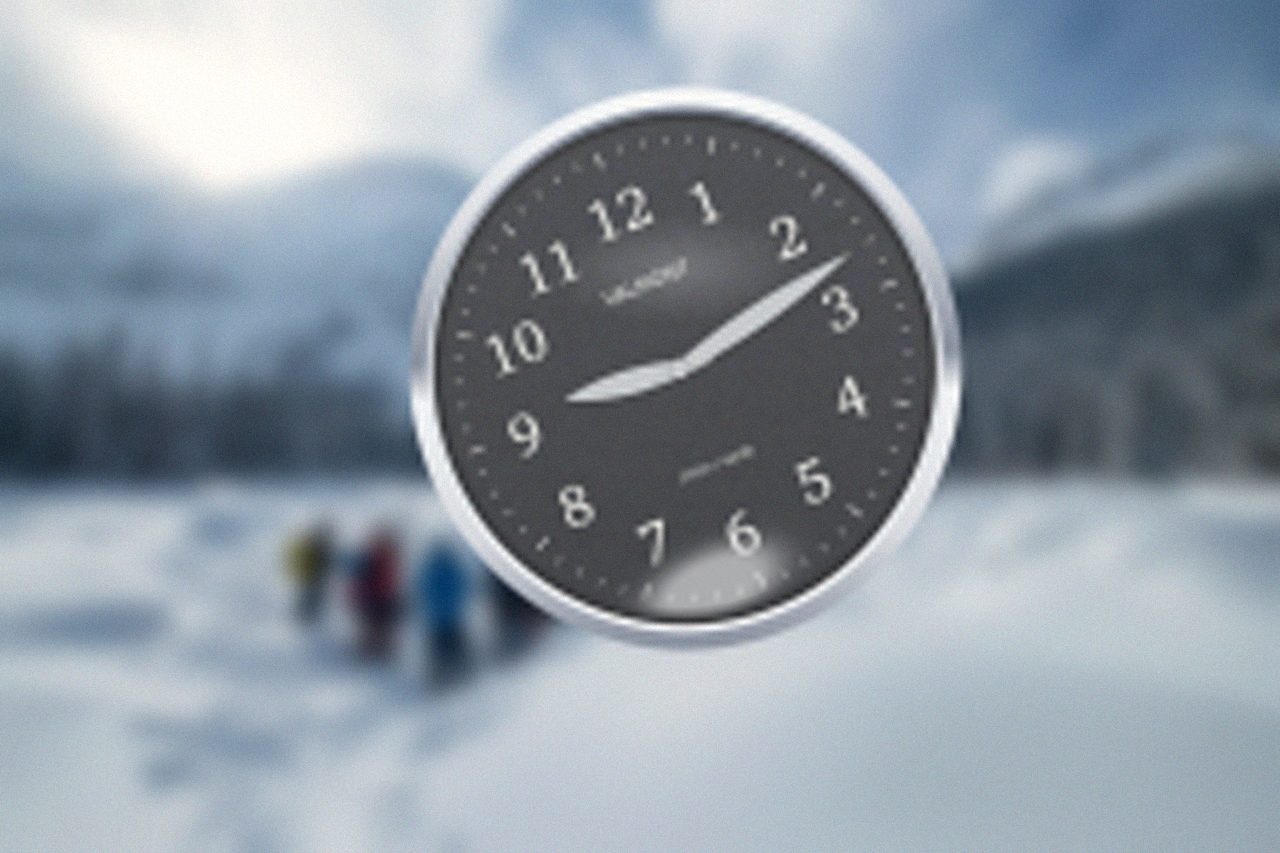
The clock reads 9h13
